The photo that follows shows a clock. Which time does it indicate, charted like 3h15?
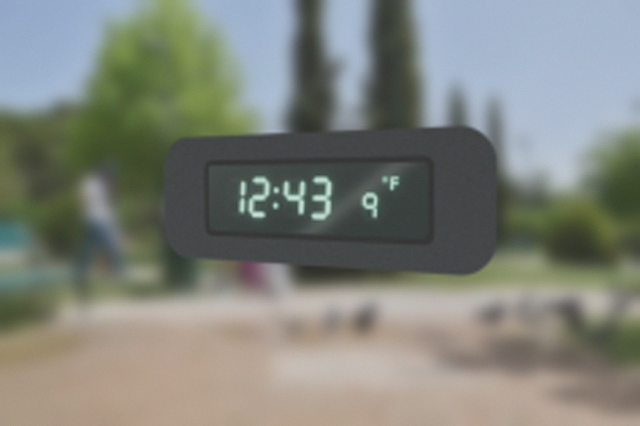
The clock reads 12h43
